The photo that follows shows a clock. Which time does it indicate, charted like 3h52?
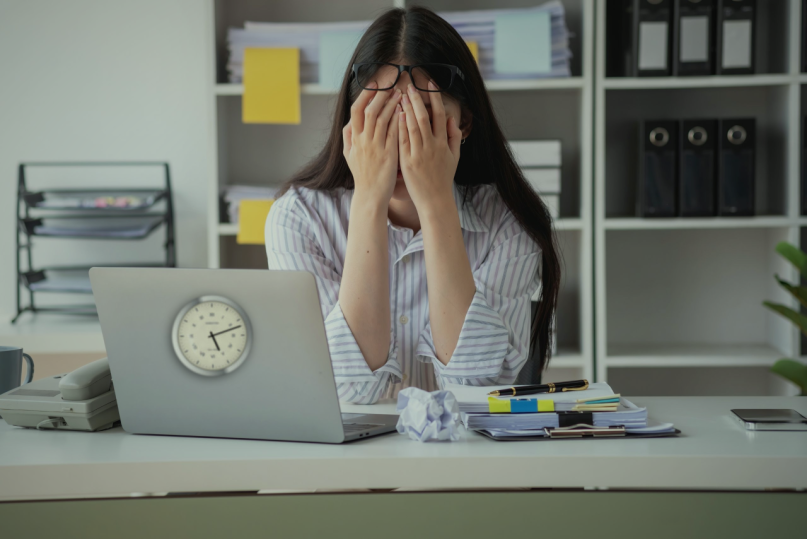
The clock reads 5h12
